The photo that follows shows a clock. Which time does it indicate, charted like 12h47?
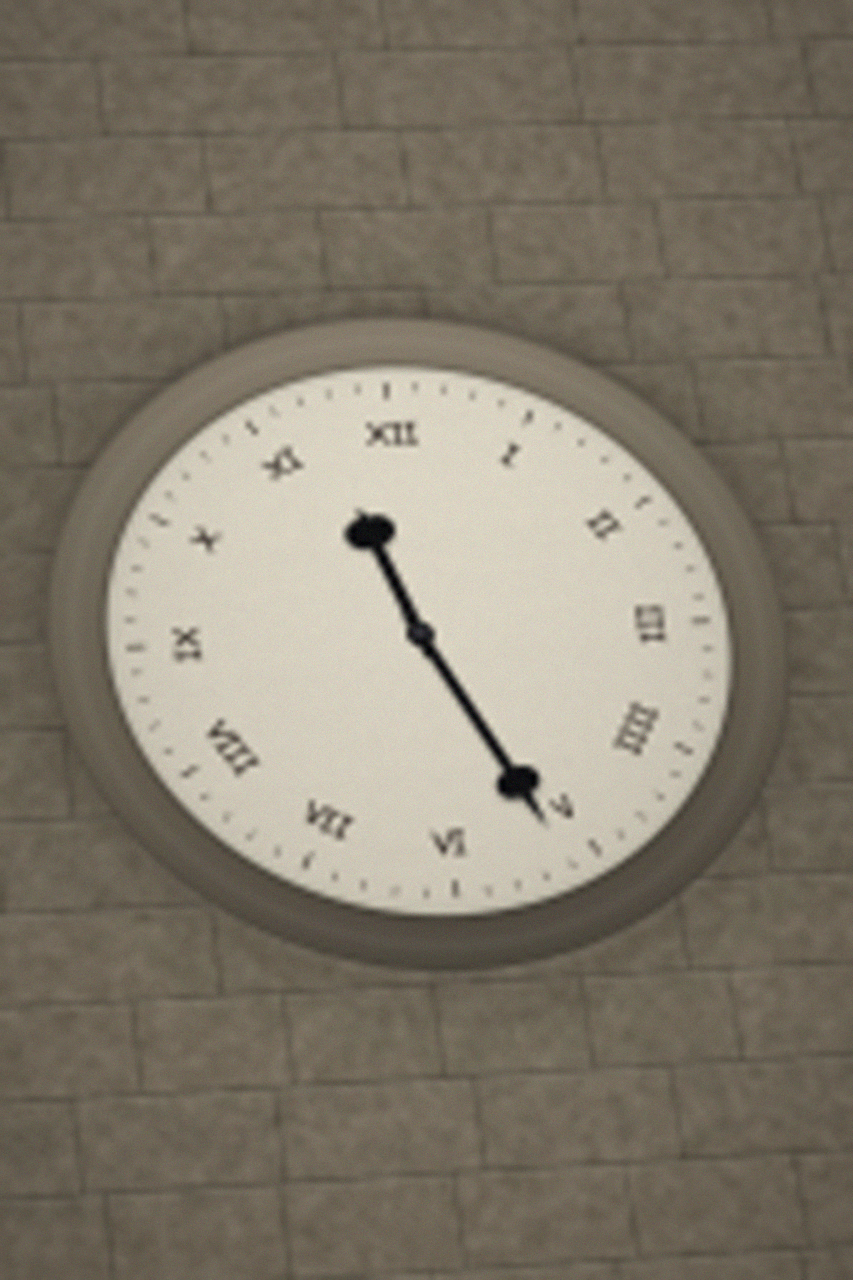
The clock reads 11h26
